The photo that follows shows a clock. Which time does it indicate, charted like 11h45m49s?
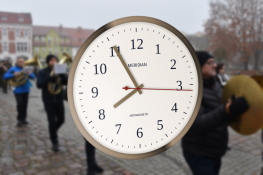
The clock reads 7h55m16s
